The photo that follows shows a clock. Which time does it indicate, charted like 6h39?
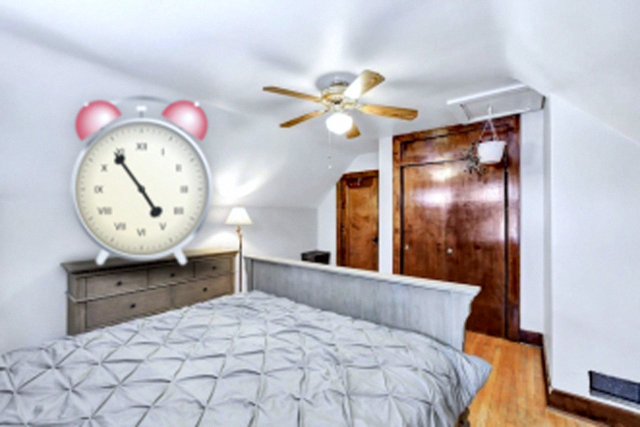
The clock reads 4h54
